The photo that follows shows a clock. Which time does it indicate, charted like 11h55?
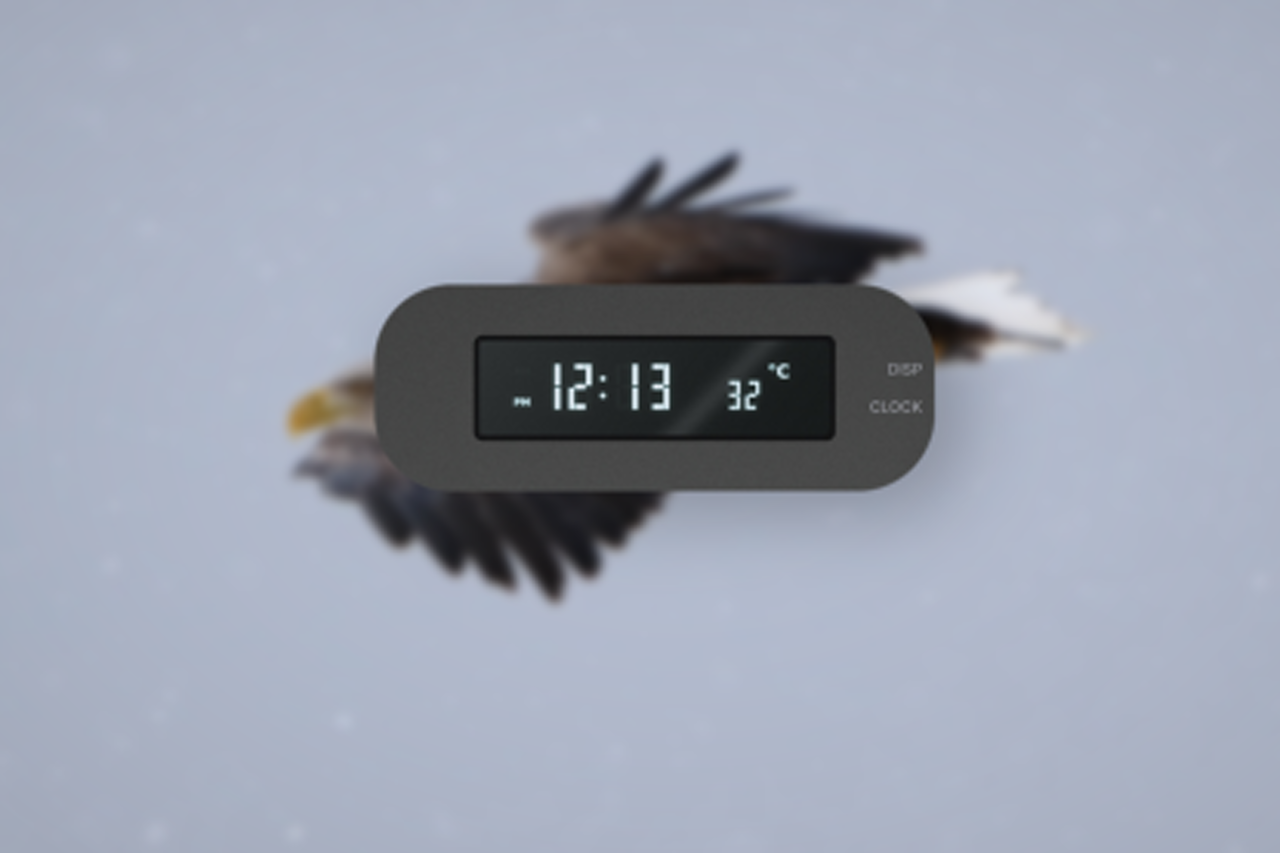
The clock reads 12h13
